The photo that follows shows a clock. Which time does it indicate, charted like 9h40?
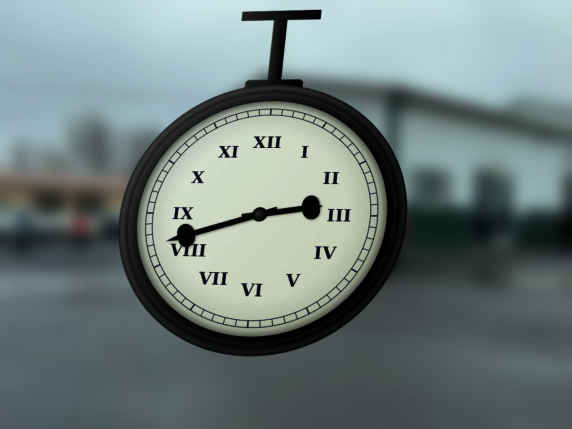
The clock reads 2h42
